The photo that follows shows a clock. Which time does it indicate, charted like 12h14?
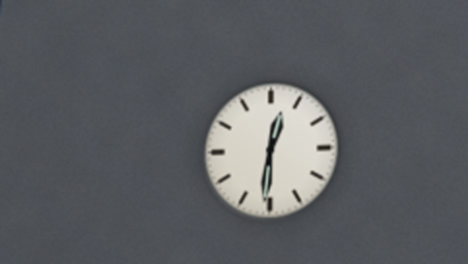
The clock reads 12h31
